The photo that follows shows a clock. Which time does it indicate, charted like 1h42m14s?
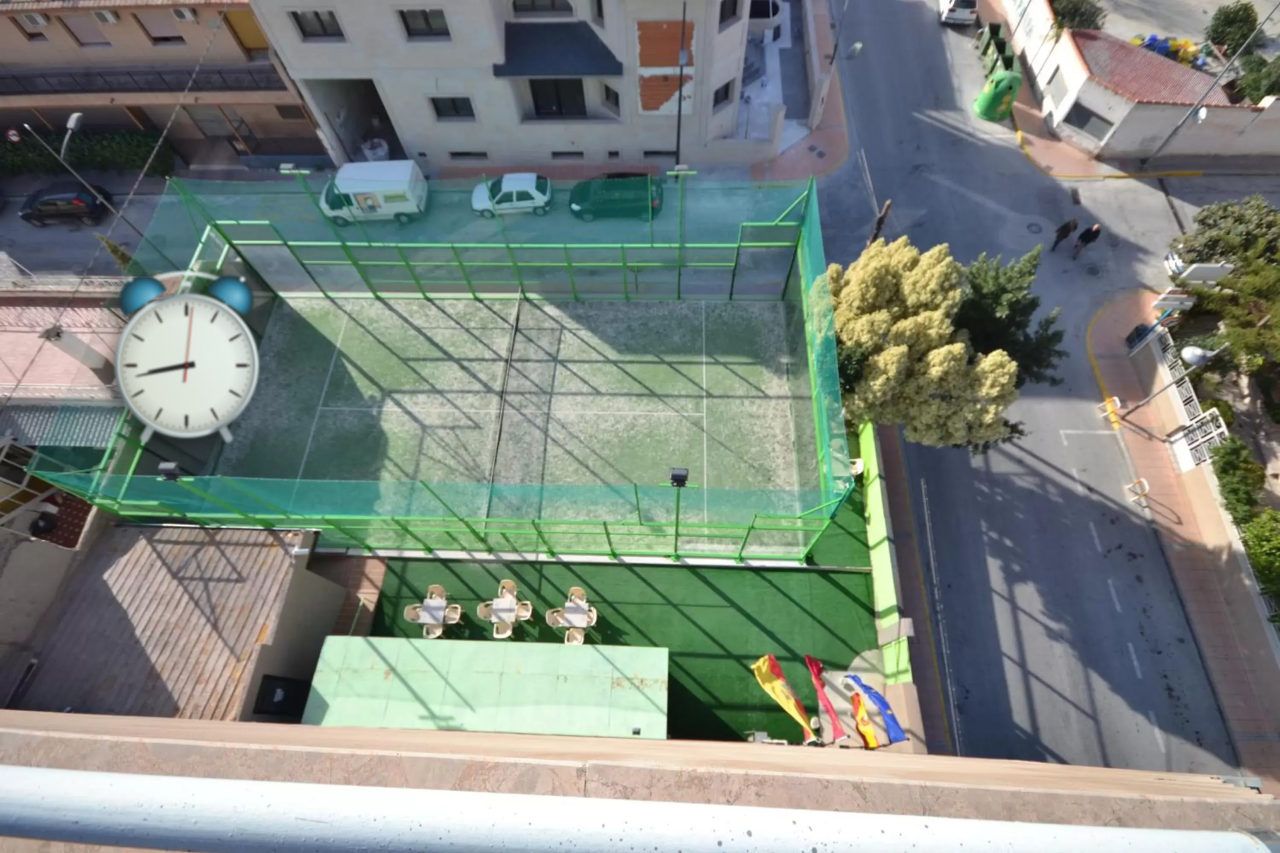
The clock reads 8h43m01s
